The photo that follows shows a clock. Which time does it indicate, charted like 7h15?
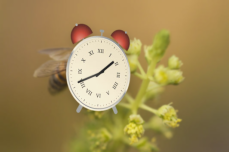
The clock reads 1h41
